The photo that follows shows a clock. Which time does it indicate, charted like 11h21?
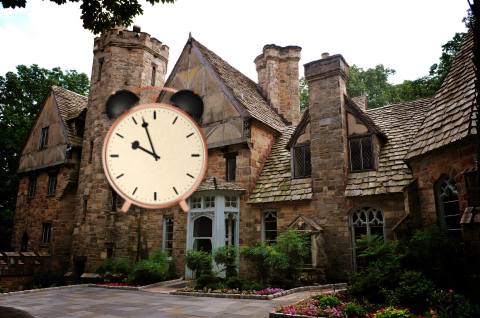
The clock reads 9h57
